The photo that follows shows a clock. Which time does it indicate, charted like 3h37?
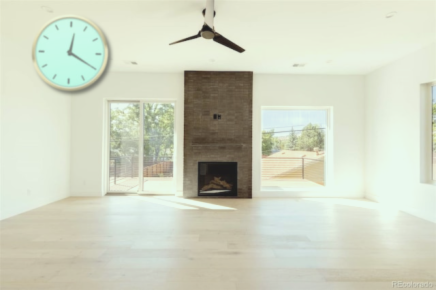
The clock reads 12h20
